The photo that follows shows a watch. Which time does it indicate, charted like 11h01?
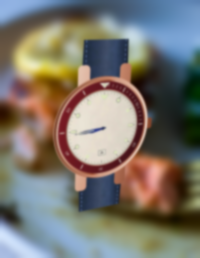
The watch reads 8h44
